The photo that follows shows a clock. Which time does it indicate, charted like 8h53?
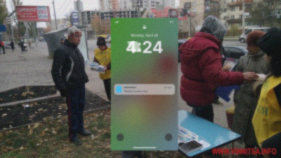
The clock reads 4h24
